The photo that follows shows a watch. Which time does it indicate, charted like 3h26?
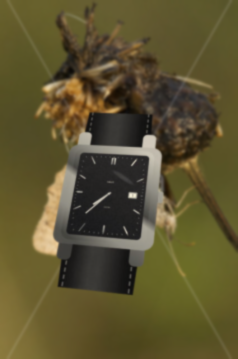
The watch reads 7h37
